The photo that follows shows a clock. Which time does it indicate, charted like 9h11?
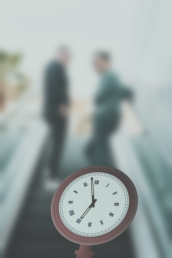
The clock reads 6h58
